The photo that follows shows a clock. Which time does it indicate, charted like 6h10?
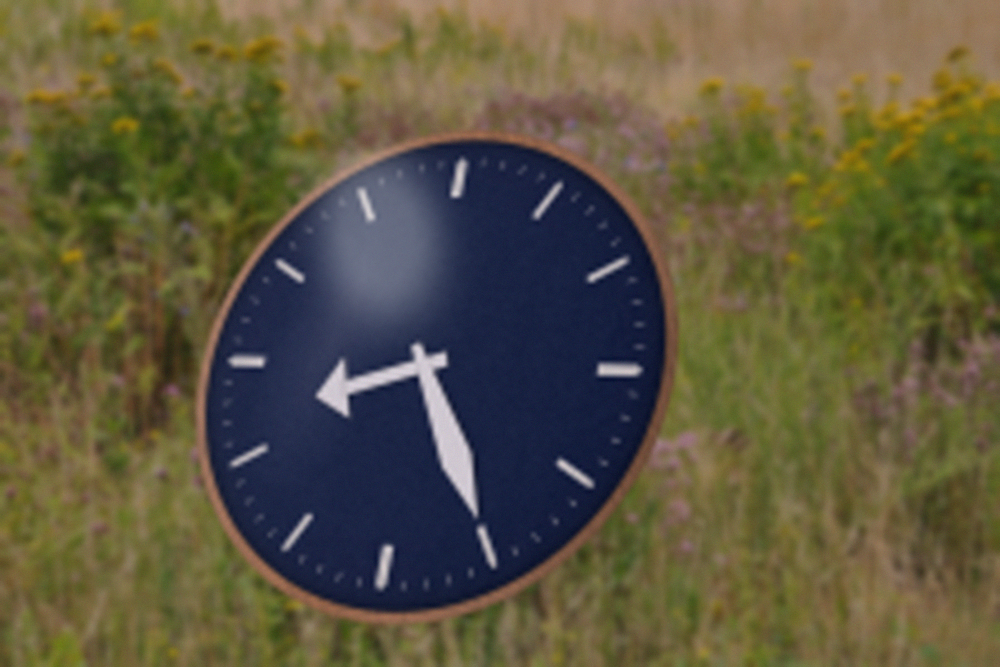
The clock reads 8h25
